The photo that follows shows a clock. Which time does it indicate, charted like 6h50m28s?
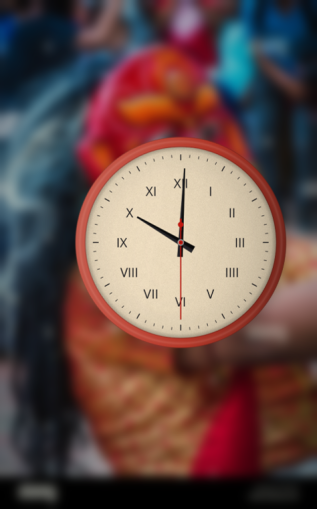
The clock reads 10h00m30s
